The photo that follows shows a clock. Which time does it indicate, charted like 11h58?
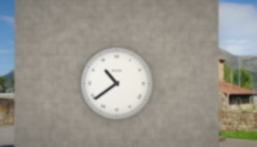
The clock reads 10h39
